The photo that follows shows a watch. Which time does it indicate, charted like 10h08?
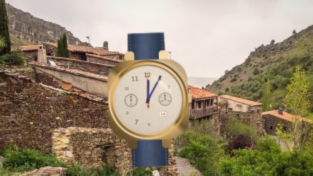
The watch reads 12h05
